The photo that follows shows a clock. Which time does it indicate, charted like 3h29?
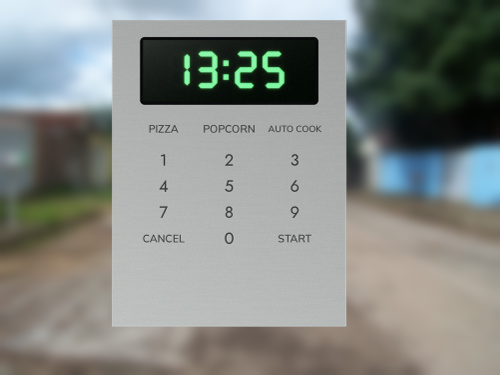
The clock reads 13h25
